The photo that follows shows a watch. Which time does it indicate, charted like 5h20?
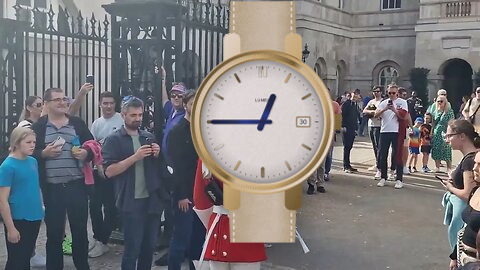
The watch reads 12h45
